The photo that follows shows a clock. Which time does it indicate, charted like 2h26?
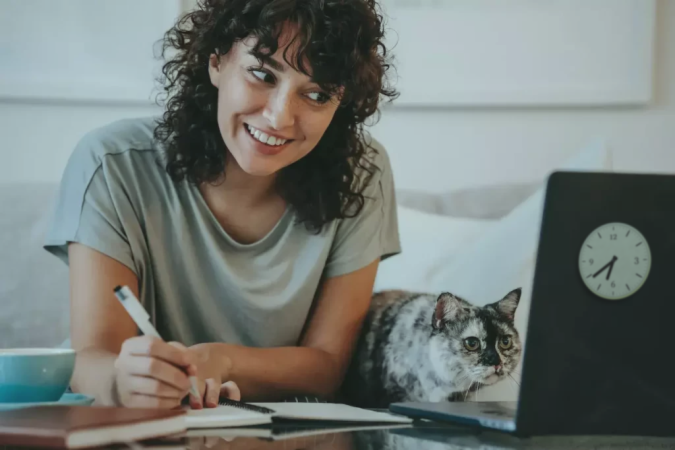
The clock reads 6h39
